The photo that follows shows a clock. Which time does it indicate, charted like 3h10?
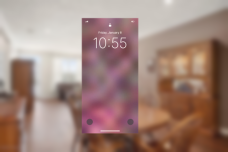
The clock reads 10h55
